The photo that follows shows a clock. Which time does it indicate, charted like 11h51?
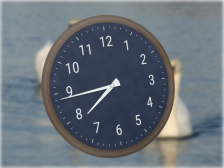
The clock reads 7h44
